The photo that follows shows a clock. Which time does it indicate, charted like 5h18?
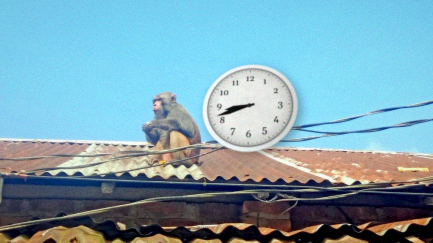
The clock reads 8h42
